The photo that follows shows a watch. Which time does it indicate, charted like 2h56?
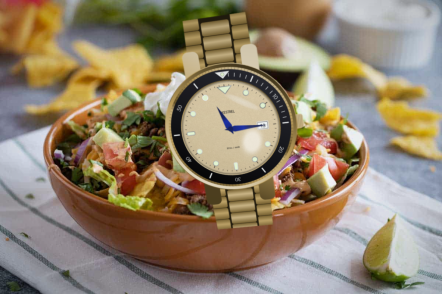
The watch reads 11h15
